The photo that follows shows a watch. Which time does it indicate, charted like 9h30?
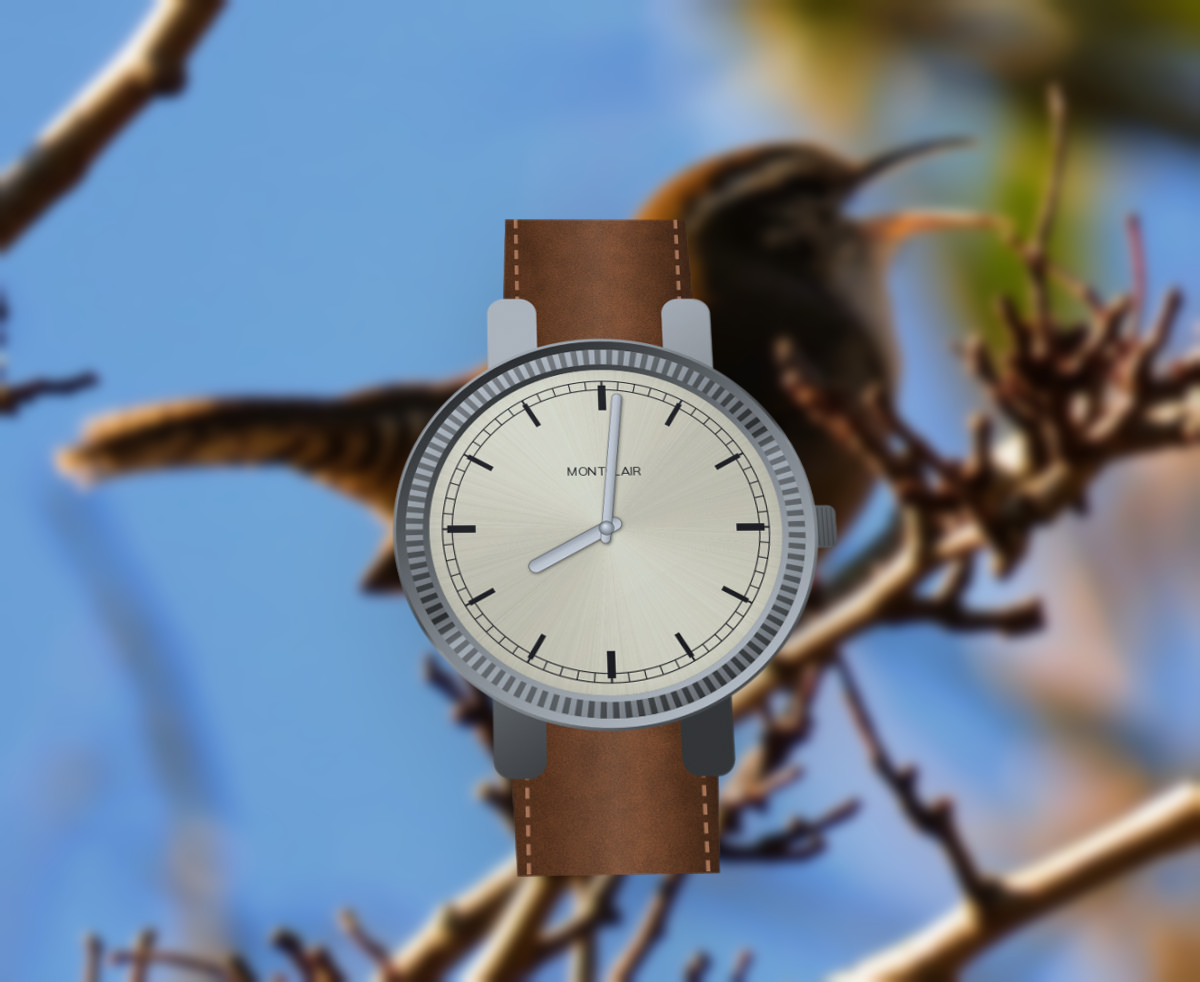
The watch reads 8h01
